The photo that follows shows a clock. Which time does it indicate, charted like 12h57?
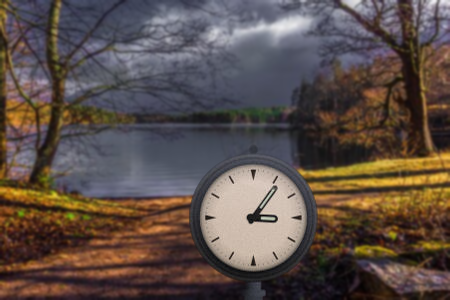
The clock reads 3h06
